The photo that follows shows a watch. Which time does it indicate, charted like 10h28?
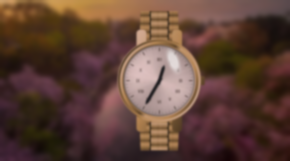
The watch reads 12h35
